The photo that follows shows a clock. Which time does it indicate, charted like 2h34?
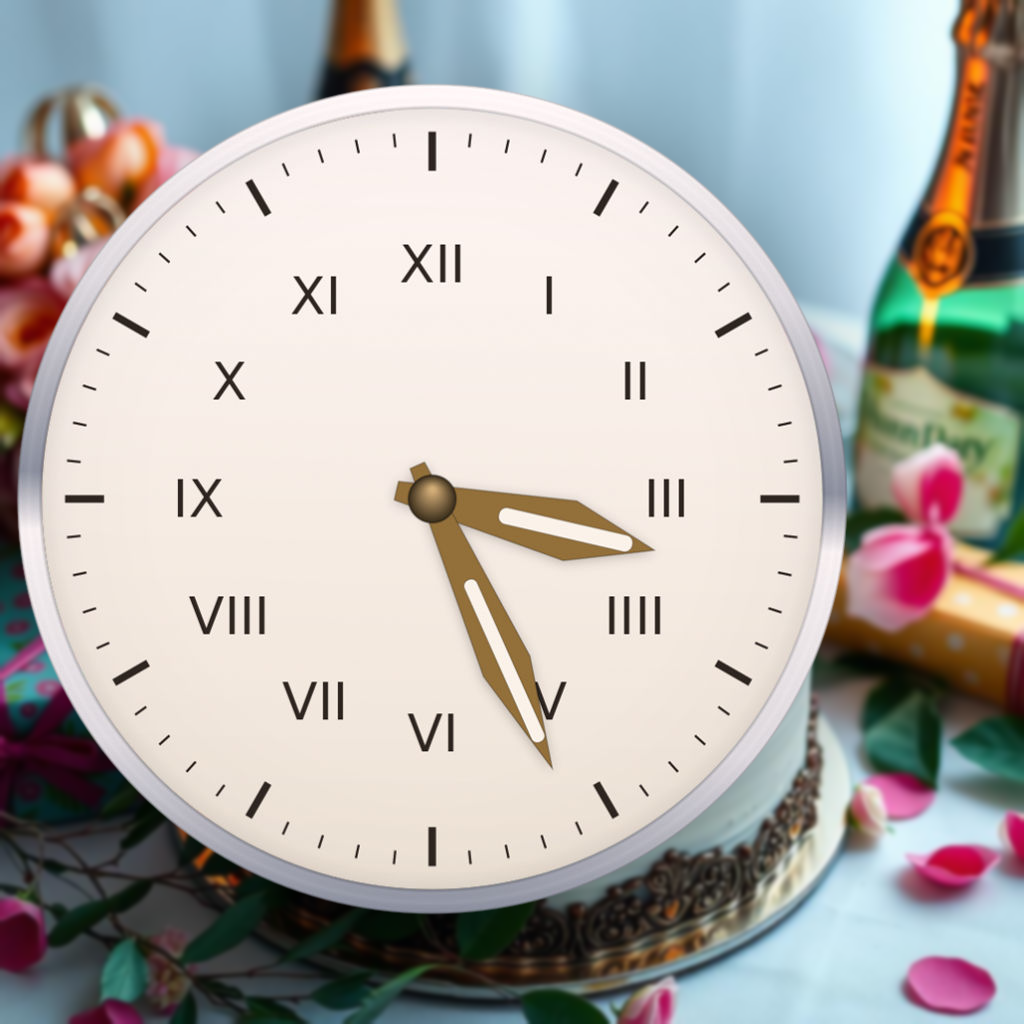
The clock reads 3h26
